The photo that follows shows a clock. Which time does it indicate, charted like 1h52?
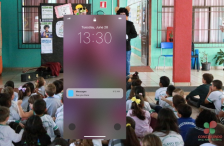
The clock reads 13h30
